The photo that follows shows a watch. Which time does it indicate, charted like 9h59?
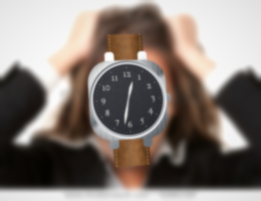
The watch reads 12h32
